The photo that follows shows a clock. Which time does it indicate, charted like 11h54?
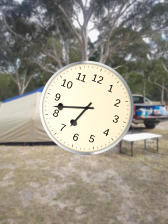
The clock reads 6h42
